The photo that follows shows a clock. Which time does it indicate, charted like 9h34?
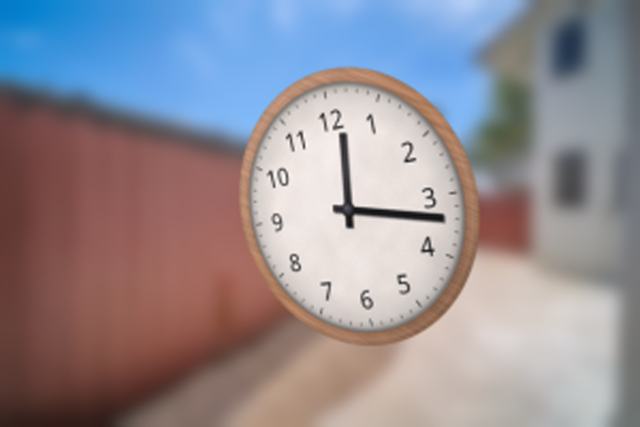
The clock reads 12h17
